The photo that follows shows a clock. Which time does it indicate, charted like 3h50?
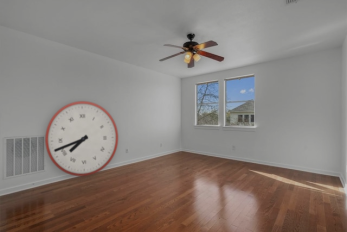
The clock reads 7h42
